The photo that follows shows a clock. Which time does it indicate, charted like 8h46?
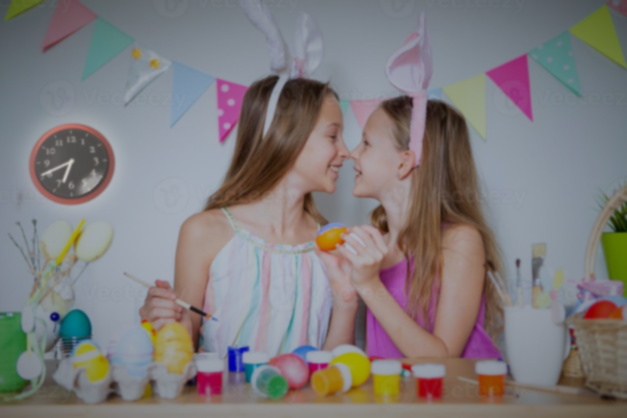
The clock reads 6h41
